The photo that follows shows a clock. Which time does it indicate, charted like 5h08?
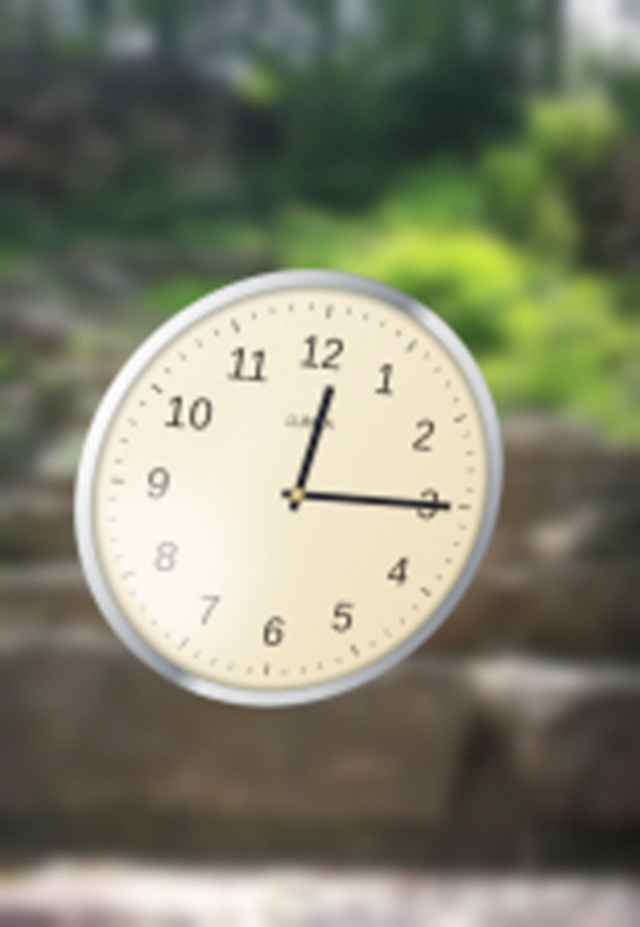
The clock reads 12h15
